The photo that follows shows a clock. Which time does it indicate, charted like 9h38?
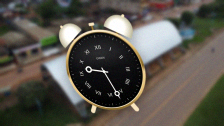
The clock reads 9h27
